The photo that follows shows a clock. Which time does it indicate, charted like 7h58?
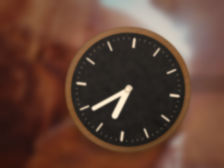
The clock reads 6h39
